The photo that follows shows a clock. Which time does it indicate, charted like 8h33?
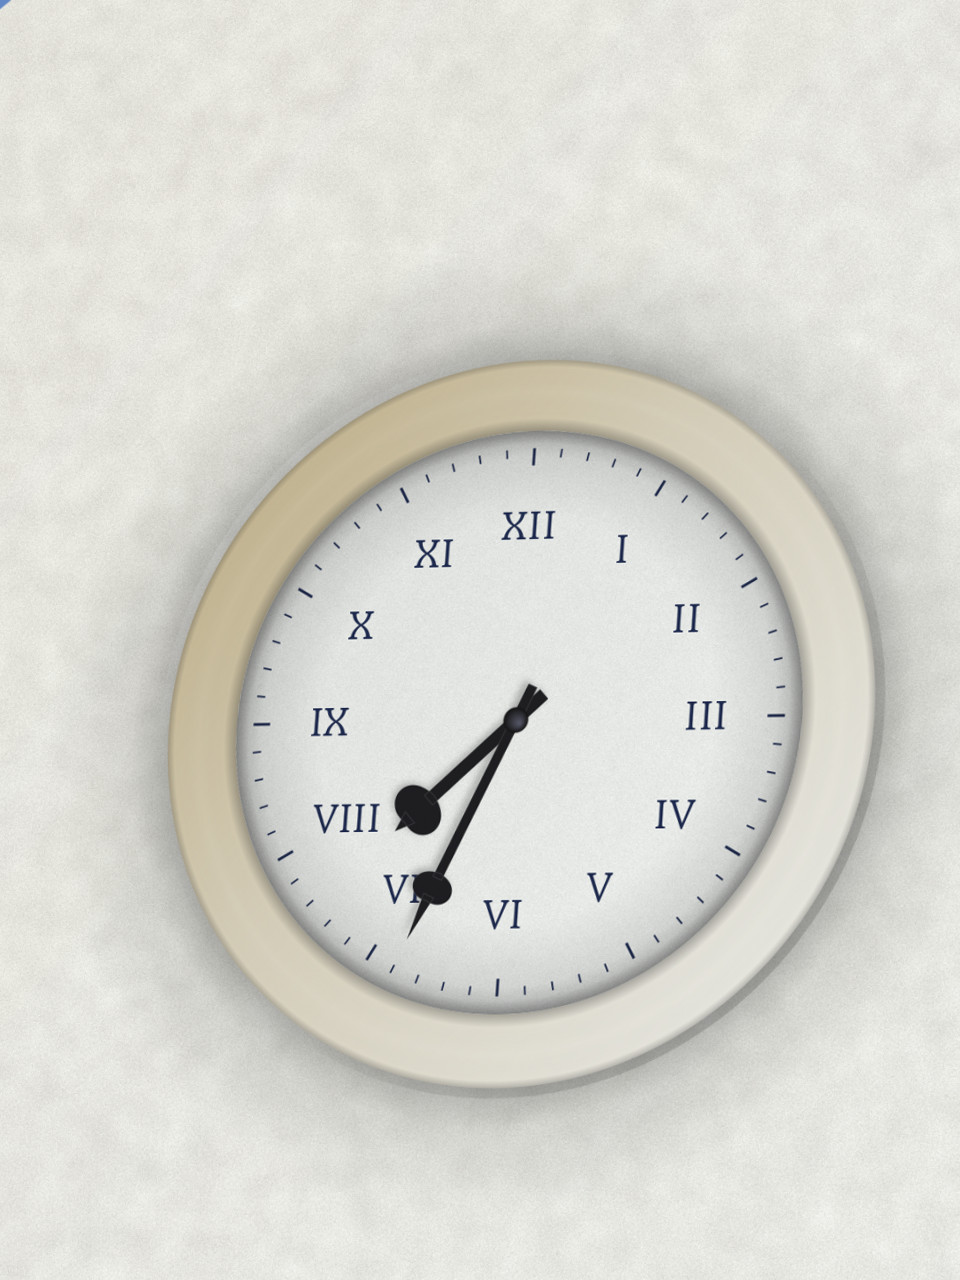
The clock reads 7h34
